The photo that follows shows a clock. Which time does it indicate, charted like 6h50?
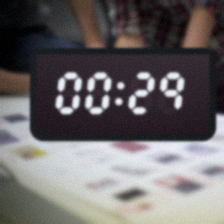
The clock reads 0h29
